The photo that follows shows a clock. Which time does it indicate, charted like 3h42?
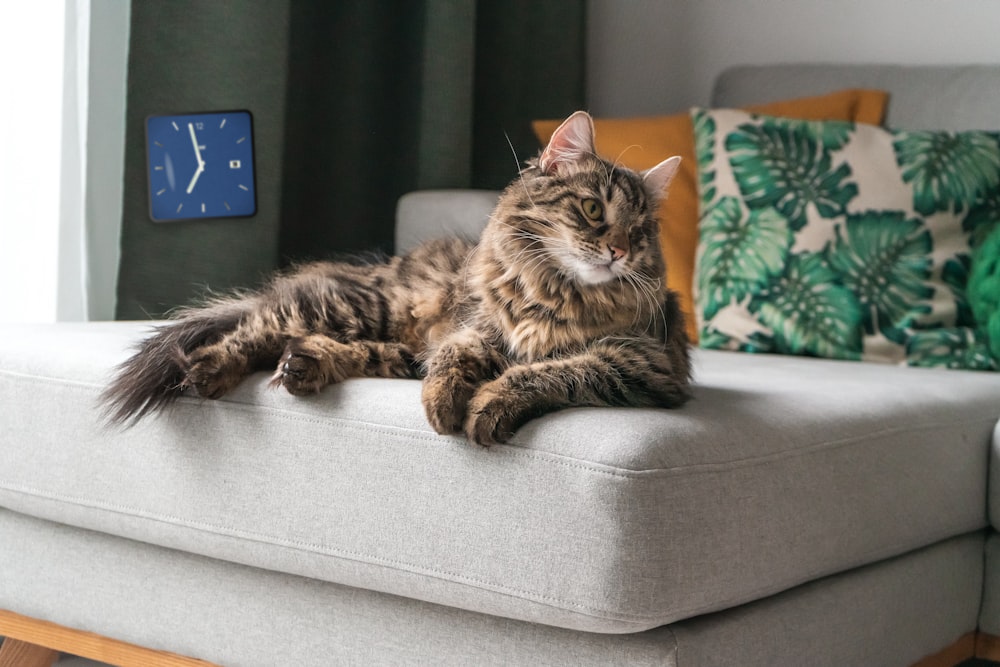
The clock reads 6h58
